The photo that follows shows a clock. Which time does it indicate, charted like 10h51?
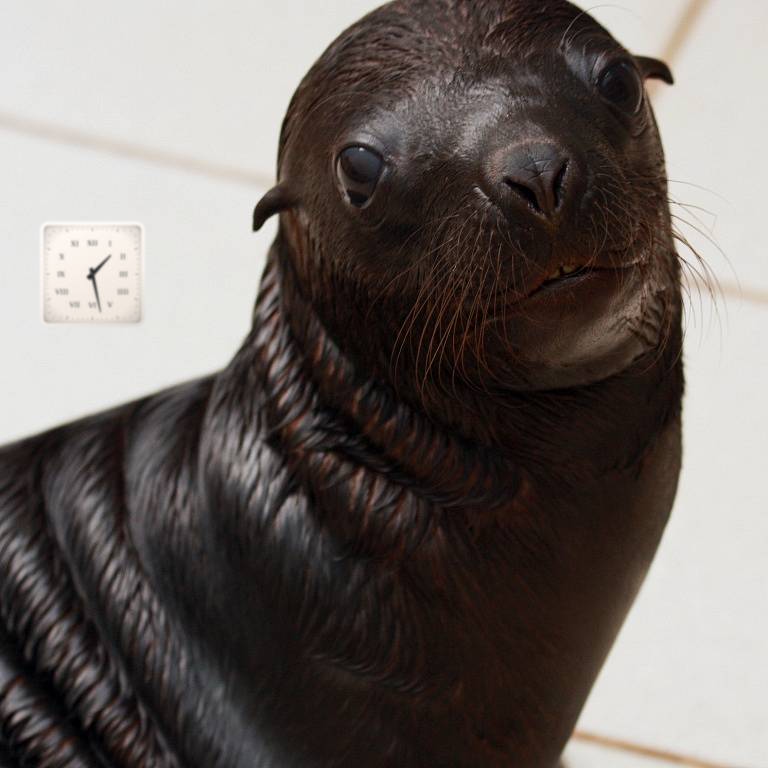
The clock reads 1h28
